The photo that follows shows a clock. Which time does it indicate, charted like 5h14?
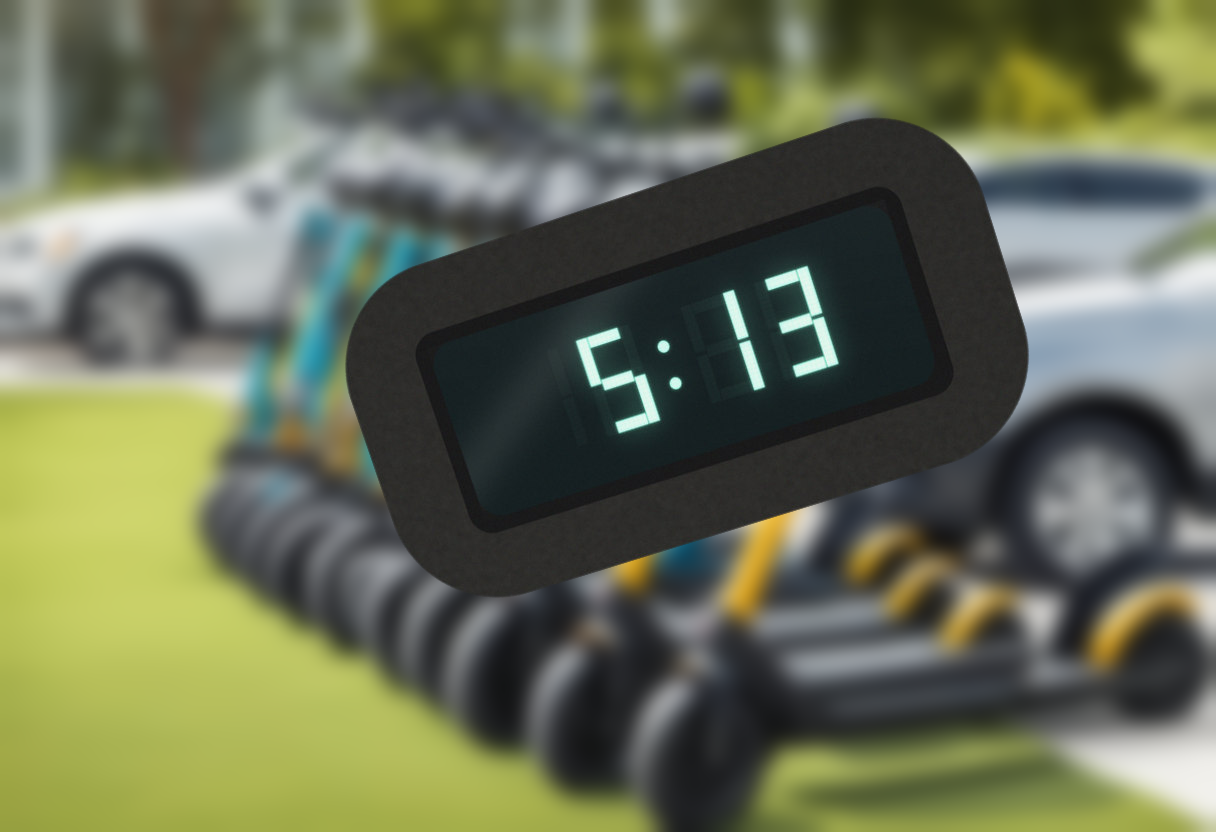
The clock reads 5h13
